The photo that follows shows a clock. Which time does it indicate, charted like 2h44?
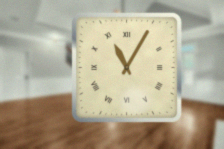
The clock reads 11h05
